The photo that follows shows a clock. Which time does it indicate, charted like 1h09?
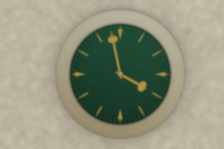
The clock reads 3h58
